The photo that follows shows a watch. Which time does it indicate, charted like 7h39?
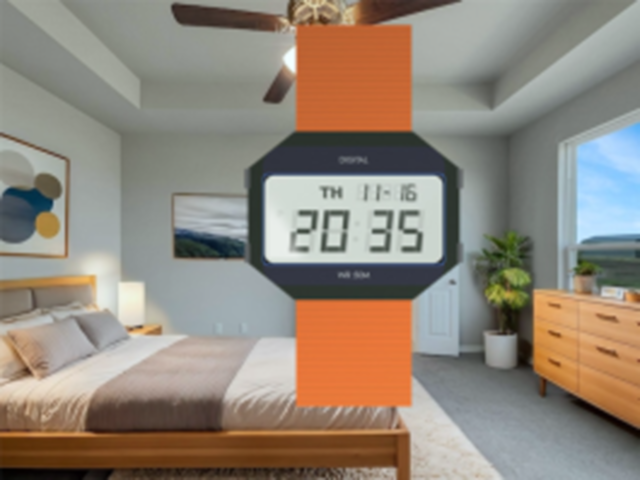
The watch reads 20h35
